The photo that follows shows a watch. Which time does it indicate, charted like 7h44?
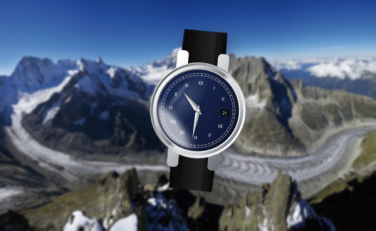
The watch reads 10h31
